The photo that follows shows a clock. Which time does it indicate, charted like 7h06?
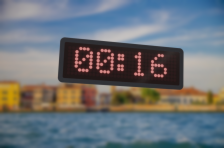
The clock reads 0h16
